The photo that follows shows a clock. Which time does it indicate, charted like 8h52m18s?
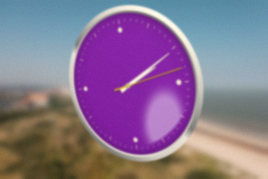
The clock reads 2h10m13s
